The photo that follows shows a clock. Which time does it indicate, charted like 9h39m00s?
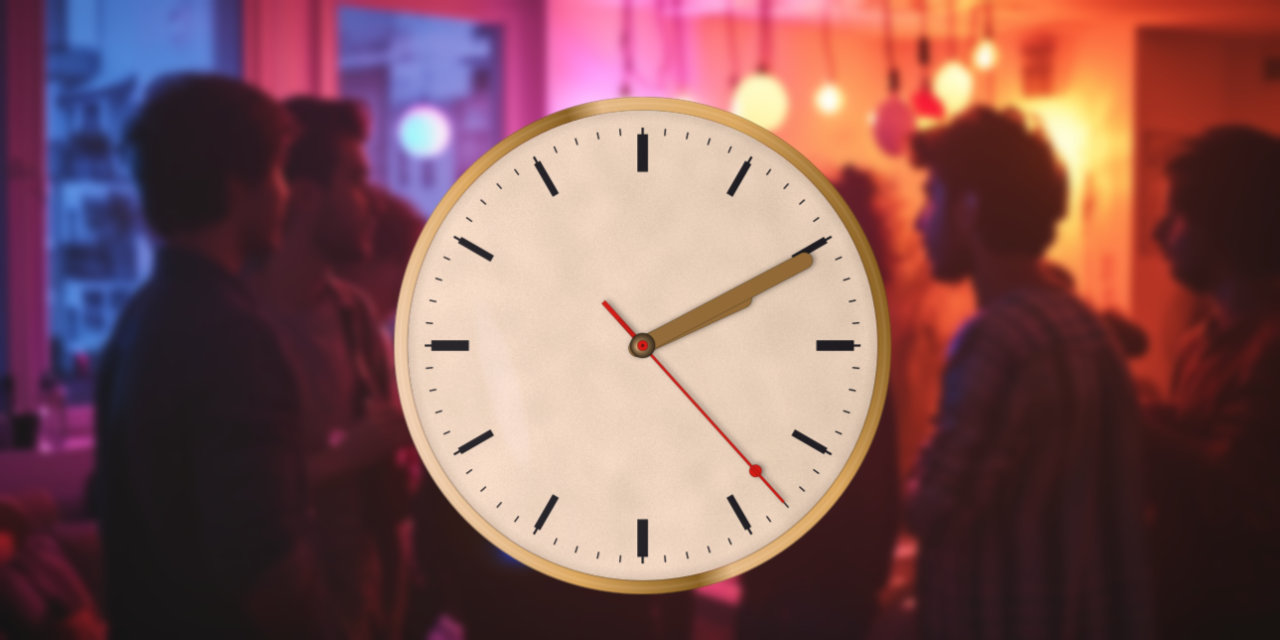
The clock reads 2h10m23s
